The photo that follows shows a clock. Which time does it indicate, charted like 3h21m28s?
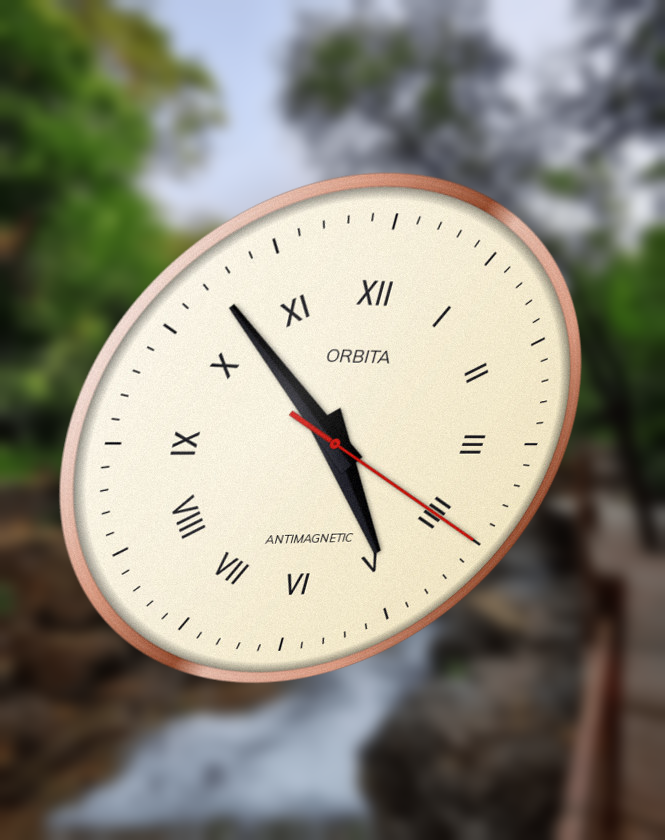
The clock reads 4h52m20s
